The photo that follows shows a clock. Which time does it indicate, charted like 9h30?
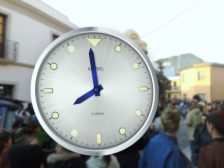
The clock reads 7h59
